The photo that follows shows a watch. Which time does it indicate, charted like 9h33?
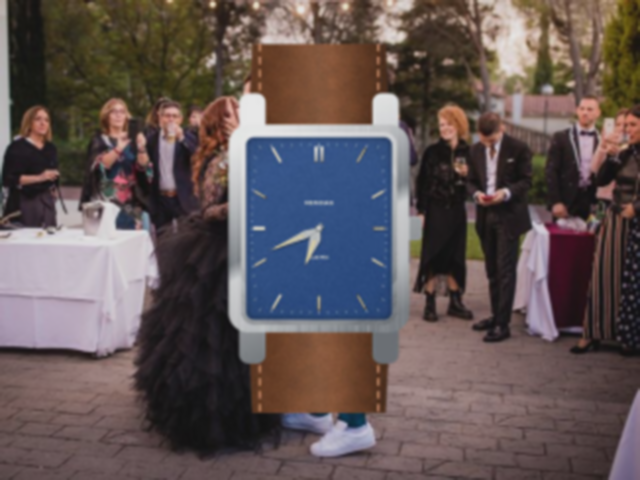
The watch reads 6h41
